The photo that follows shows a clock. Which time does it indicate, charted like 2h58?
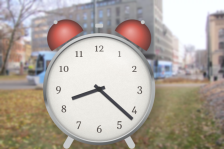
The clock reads 8h22
